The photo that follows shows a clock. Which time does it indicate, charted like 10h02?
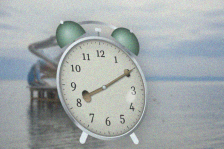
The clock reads 8h10
